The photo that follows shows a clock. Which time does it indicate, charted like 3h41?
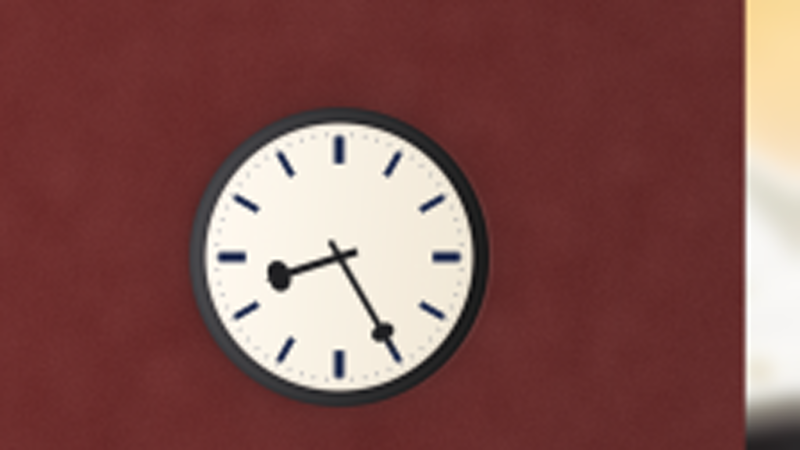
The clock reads 8h25
